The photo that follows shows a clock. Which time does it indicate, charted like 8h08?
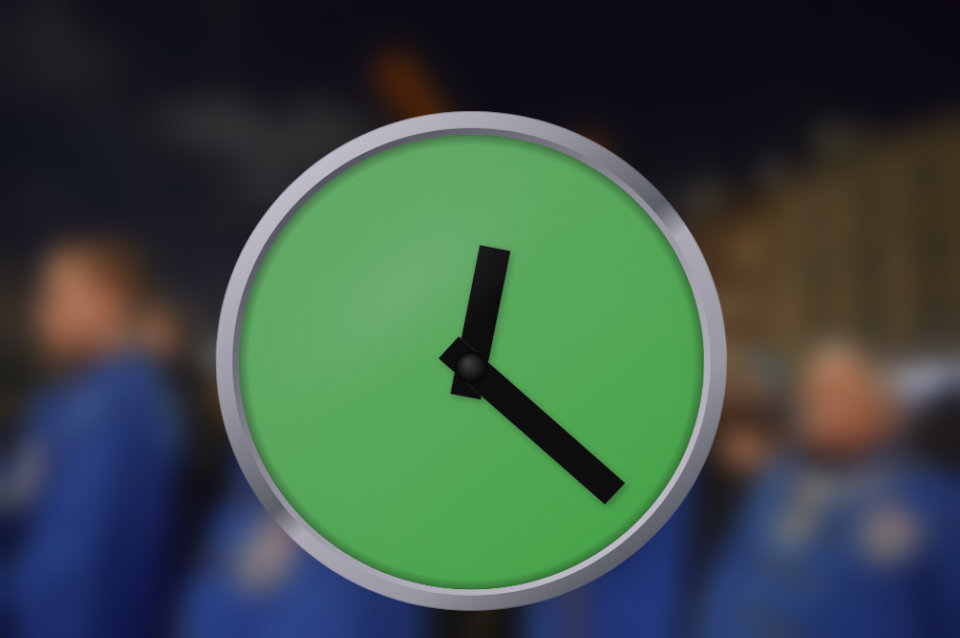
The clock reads 12h22
